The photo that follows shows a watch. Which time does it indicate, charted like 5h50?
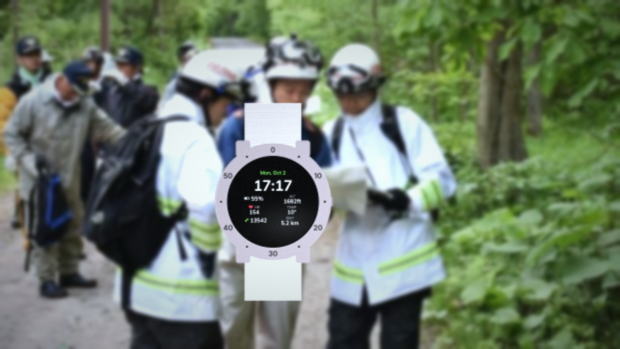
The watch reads 17h17
